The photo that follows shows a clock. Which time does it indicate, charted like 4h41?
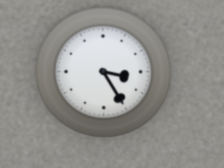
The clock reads 3h25
